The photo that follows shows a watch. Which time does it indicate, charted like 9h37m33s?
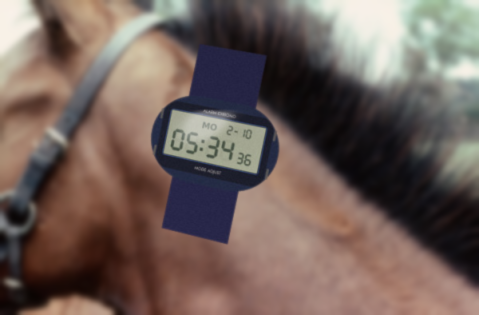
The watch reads 5h34m36s
